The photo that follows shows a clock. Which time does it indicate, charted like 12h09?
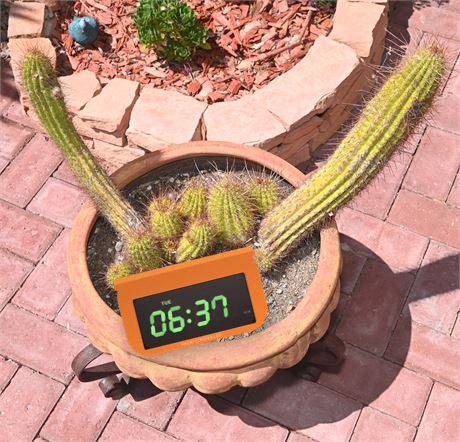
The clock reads 6h37
